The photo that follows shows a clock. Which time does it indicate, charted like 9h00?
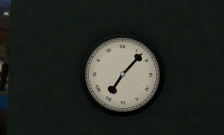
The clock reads 7h07
